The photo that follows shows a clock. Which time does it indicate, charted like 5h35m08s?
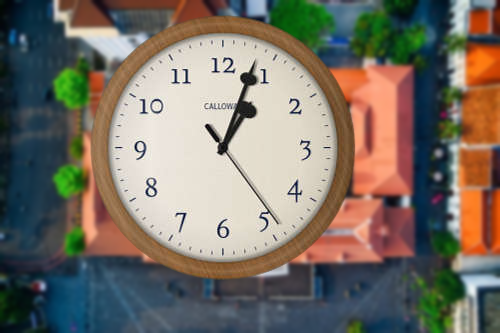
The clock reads 1h03m24s
